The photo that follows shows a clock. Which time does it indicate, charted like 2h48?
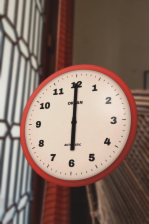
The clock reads 6h00
